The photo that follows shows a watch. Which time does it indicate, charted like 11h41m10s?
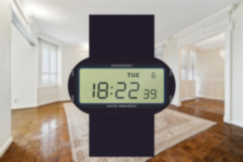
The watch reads 18h22m39s
